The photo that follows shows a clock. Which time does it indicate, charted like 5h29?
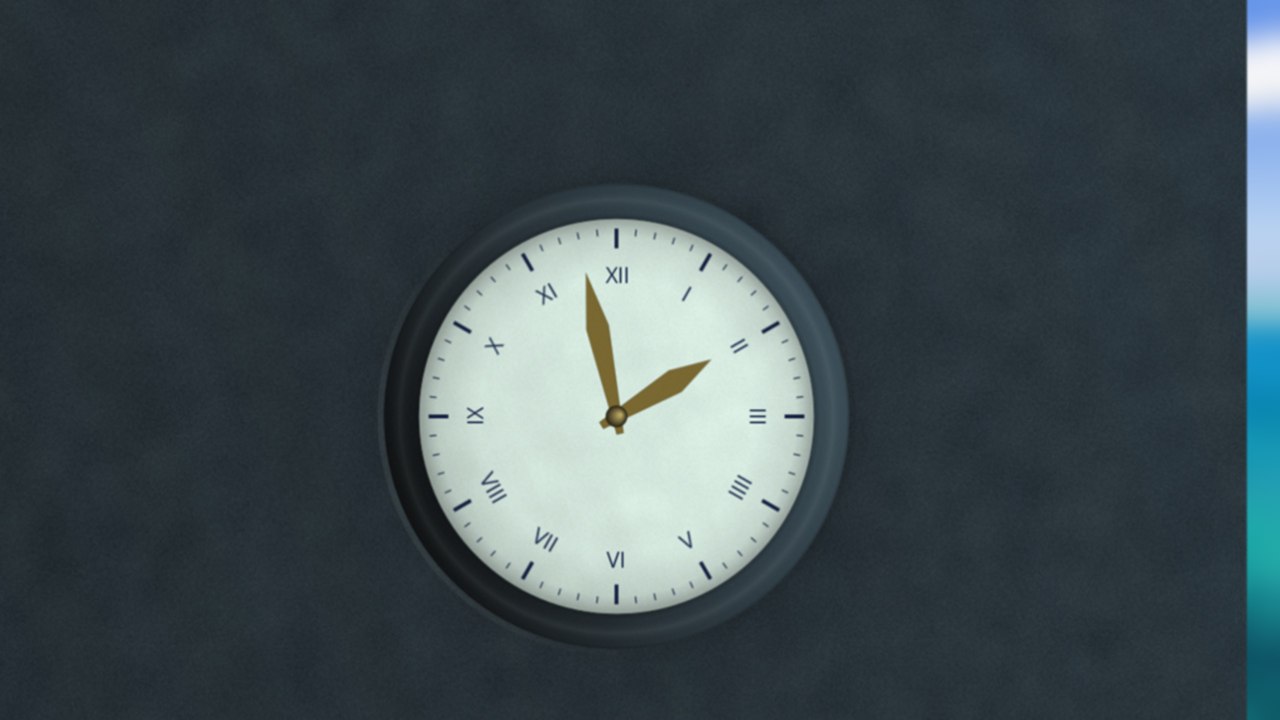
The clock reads 1h58
